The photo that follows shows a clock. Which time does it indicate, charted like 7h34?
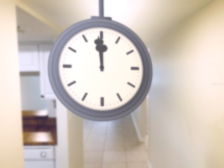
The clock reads 11h59
